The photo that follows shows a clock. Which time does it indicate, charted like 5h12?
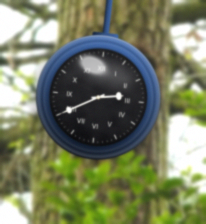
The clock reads 2h40
